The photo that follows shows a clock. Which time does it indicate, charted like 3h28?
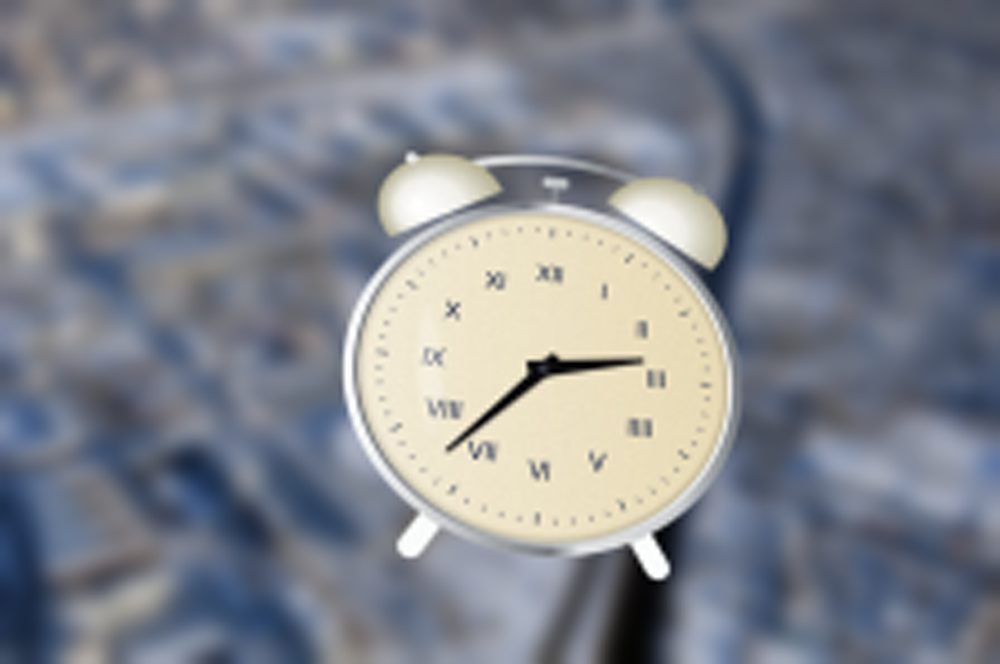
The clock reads 2h37
